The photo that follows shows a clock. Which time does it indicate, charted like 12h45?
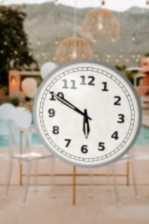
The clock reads 5h50
